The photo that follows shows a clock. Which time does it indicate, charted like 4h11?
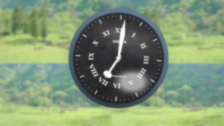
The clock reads 7h01
